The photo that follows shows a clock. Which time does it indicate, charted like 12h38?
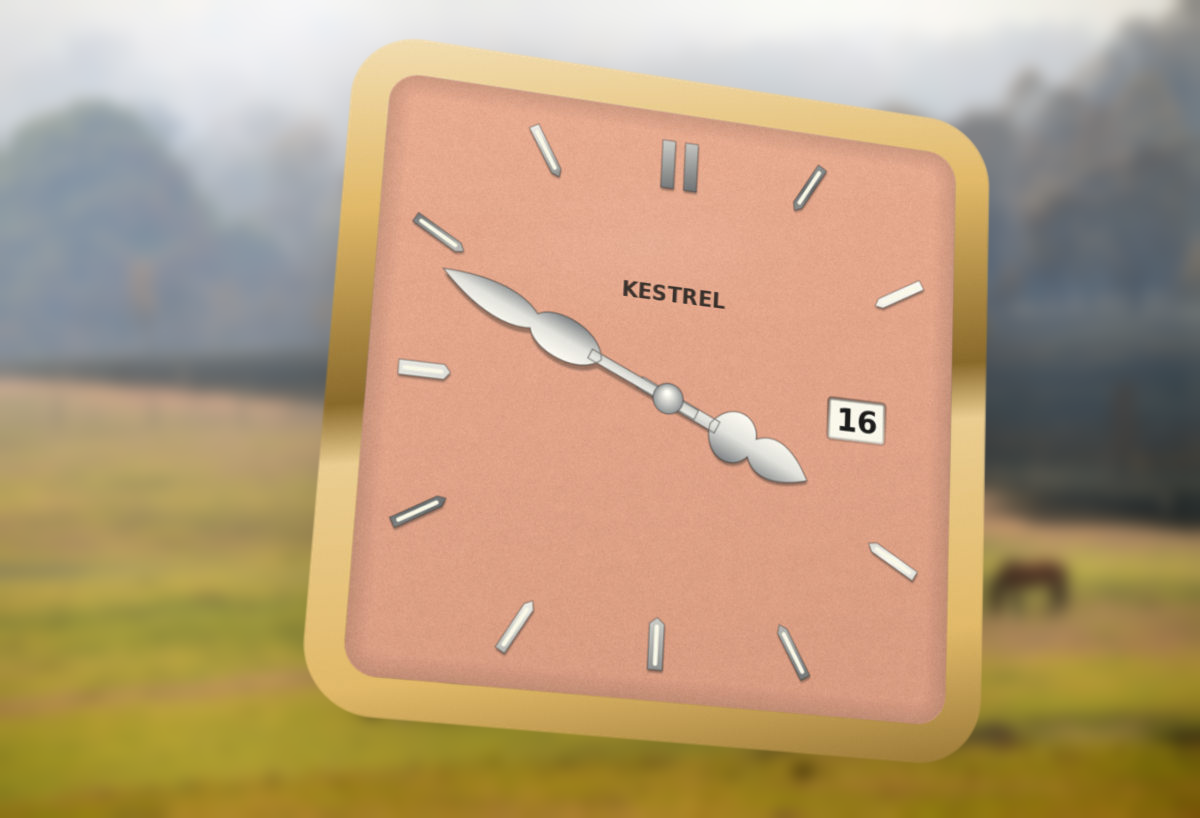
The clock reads 3h49
